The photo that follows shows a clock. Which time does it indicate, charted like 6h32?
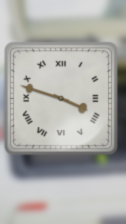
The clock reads 3h48
